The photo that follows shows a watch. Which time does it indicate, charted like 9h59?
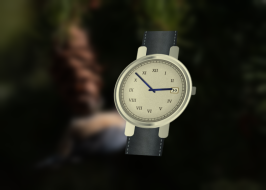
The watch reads 2h52
